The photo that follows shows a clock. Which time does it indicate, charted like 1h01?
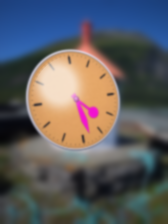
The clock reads 4h28
